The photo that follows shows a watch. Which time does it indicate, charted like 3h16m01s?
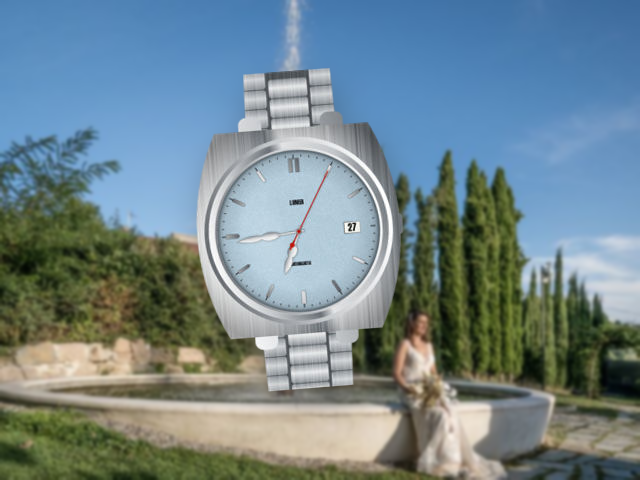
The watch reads 6h44m05s
